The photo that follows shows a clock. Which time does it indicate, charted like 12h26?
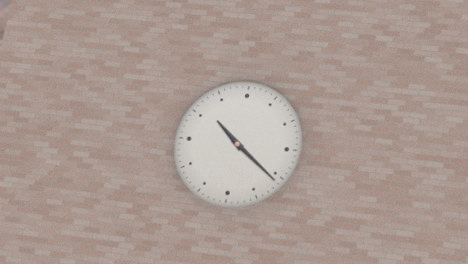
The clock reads 10h21
